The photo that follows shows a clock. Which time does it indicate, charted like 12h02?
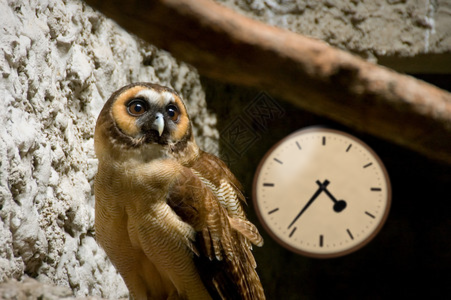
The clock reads 4h36
